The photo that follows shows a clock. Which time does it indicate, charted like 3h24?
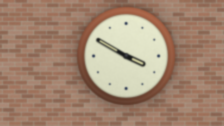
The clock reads 3h50
